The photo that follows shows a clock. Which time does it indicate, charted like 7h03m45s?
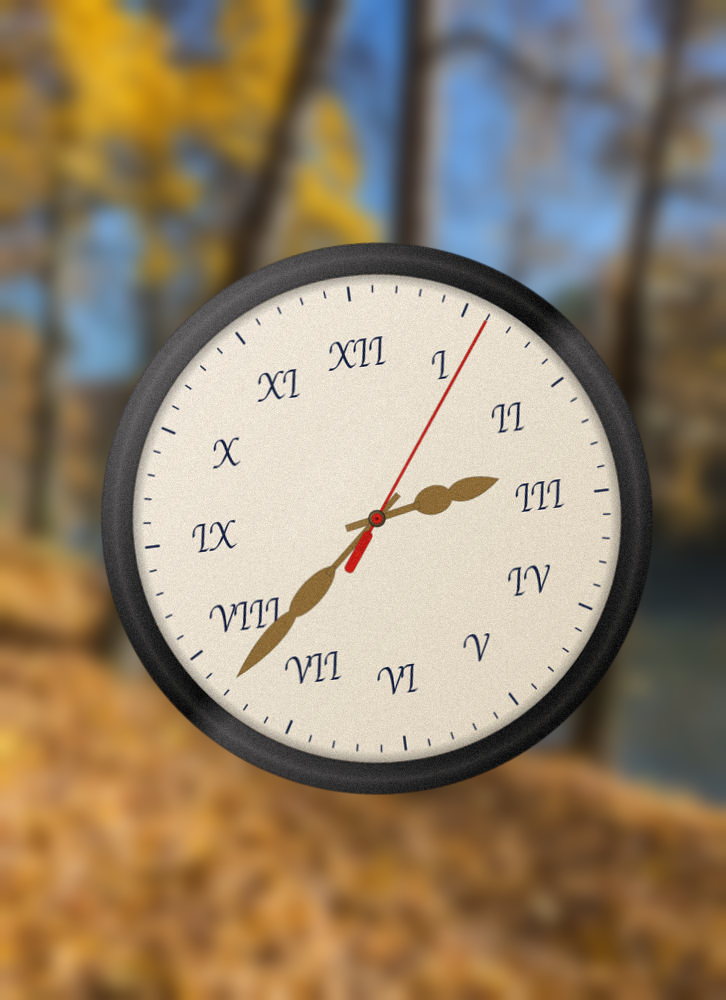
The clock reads 2h38m06s
